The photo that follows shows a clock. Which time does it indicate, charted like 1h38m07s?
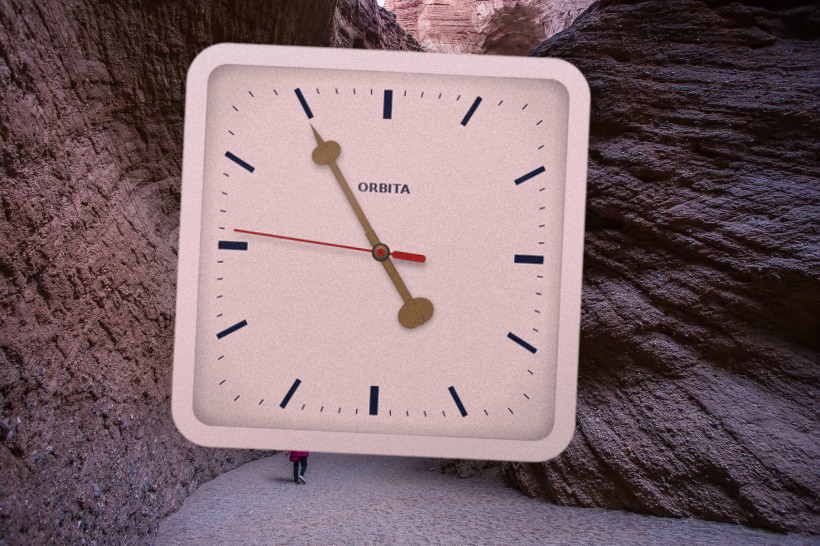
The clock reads 4h54m46s
